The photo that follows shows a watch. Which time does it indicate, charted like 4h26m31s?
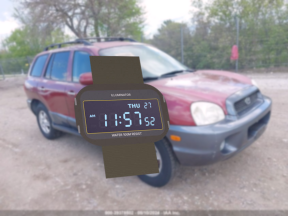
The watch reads 11h57m52s
